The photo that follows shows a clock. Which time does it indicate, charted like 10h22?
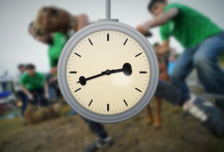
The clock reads 2h42
